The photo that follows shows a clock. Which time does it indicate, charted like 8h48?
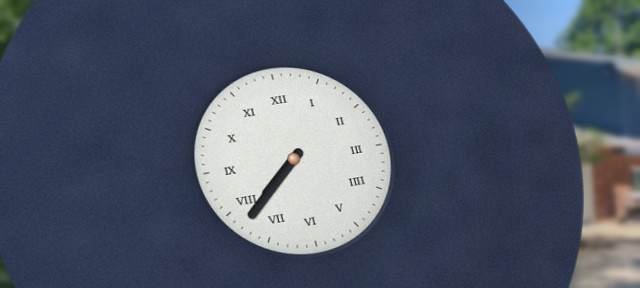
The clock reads 7h38
